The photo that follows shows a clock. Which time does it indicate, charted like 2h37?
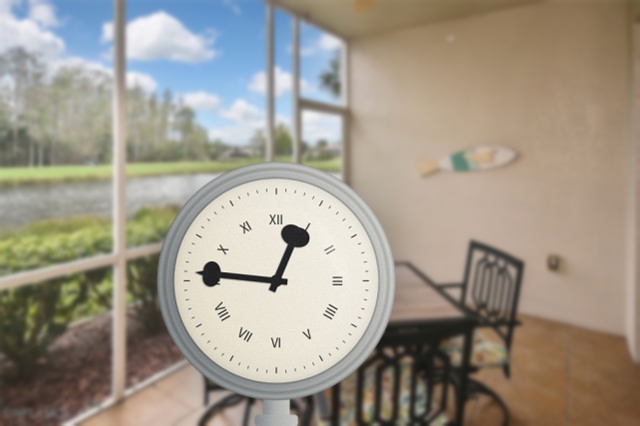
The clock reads 12h46
